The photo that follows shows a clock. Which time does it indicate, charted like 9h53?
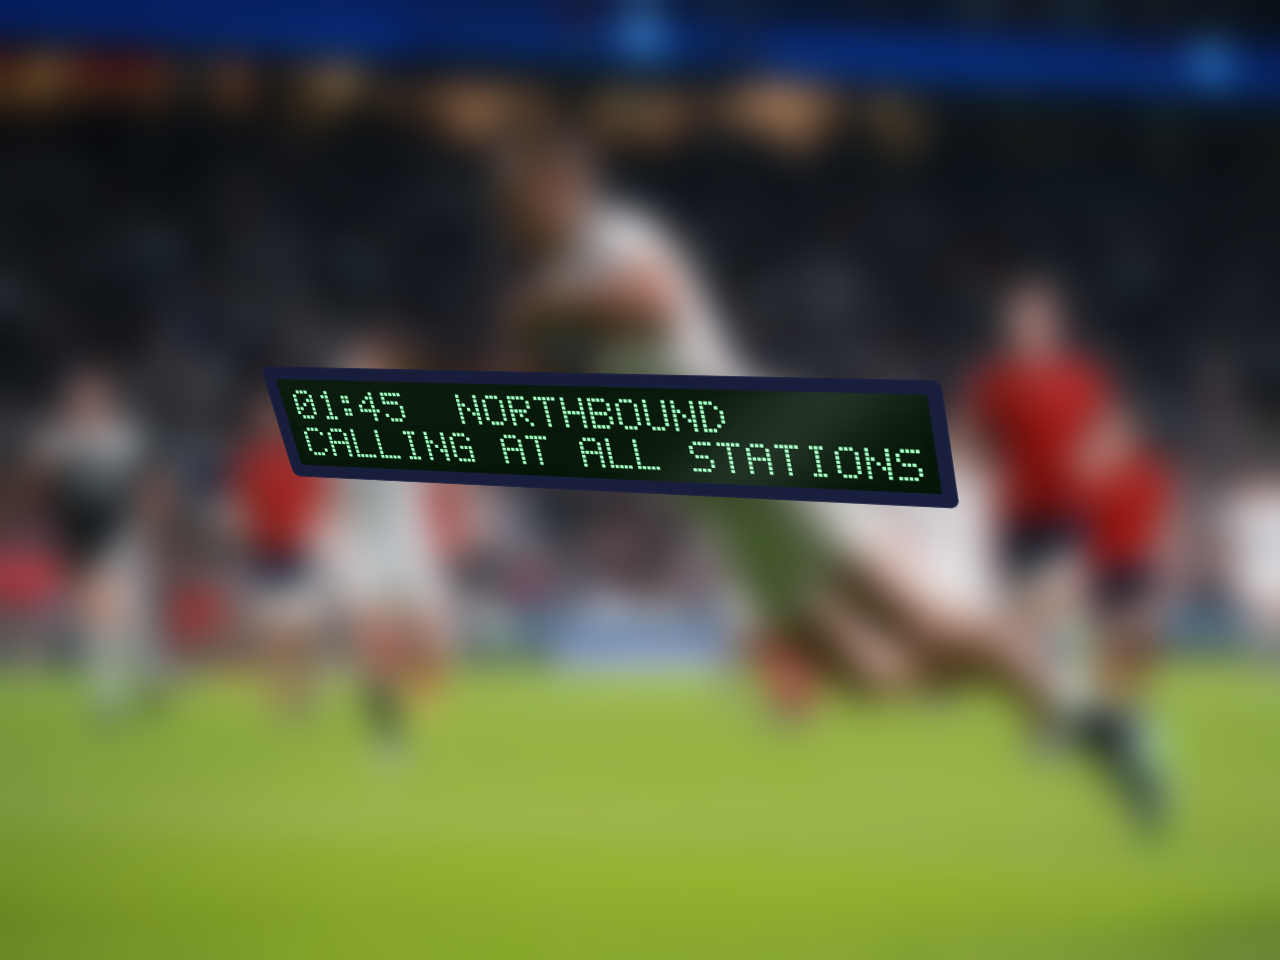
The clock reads 1h45
